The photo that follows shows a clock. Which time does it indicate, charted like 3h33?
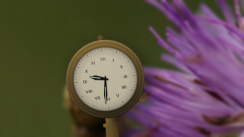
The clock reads 9h31
